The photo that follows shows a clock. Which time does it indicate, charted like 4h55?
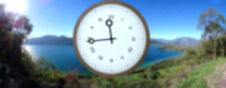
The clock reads 11h44
